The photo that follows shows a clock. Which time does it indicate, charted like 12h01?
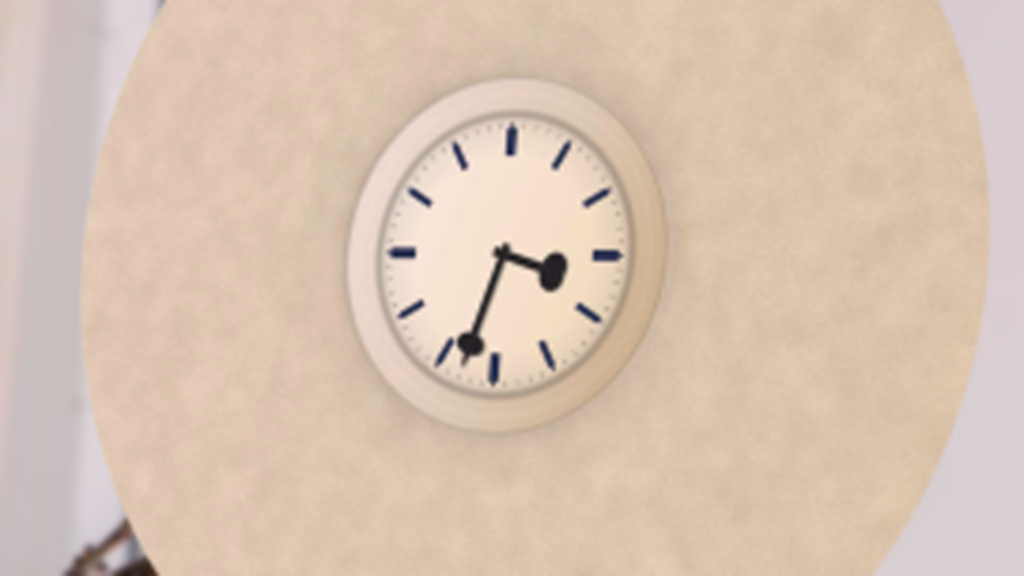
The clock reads 3h33
